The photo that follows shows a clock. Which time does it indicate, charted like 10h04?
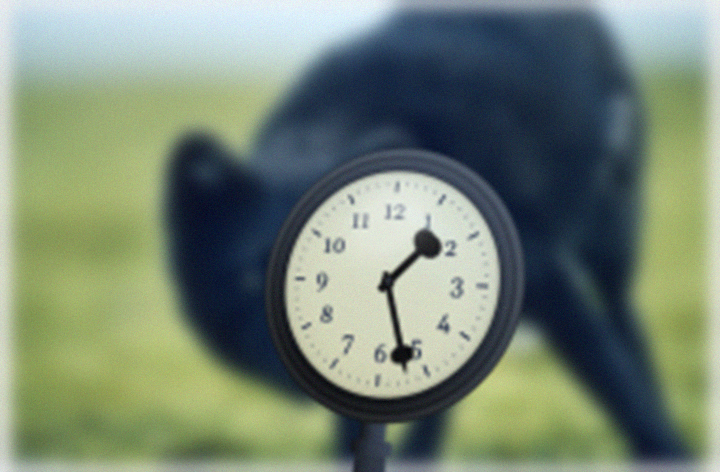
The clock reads 1h27
